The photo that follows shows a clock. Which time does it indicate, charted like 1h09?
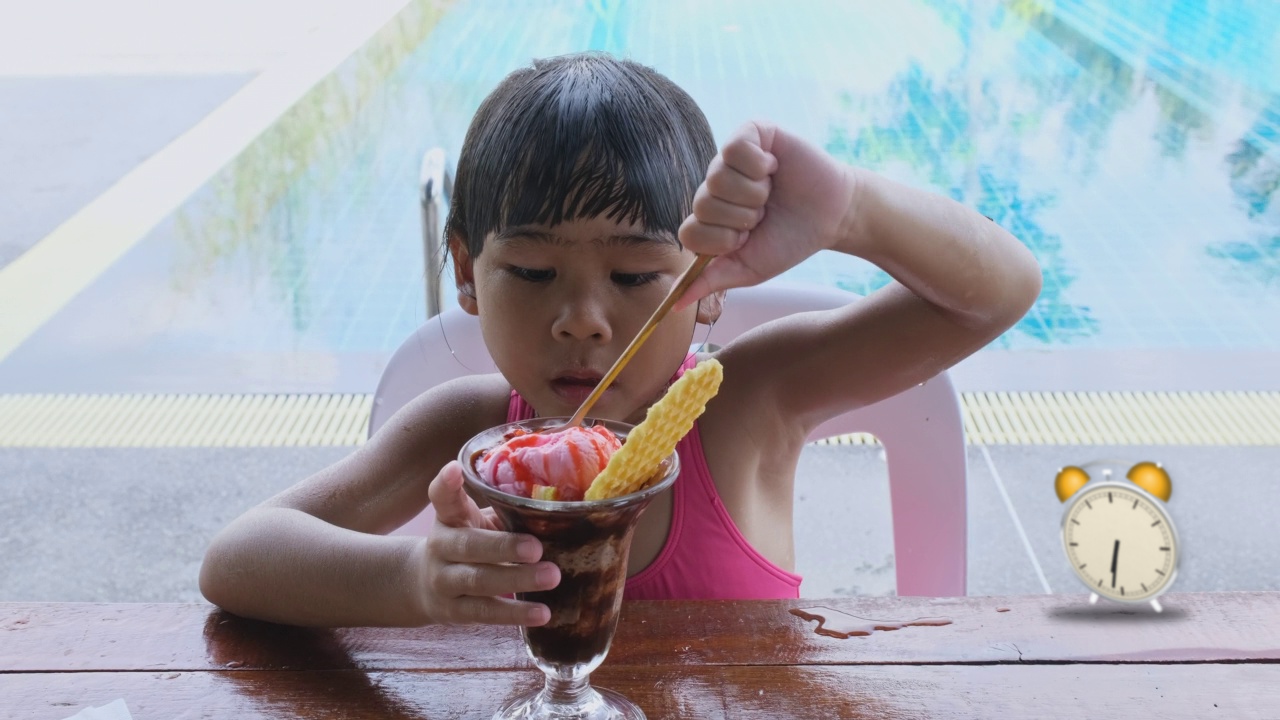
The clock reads 6h32
